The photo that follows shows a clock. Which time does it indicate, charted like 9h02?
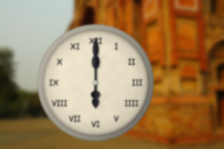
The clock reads 6h00
